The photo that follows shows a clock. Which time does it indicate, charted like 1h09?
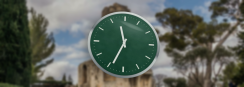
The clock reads 11h34
